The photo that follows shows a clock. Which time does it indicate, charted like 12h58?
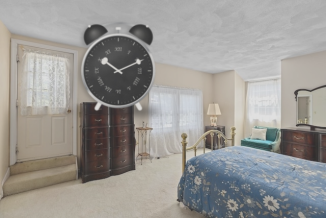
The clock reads 10h11
